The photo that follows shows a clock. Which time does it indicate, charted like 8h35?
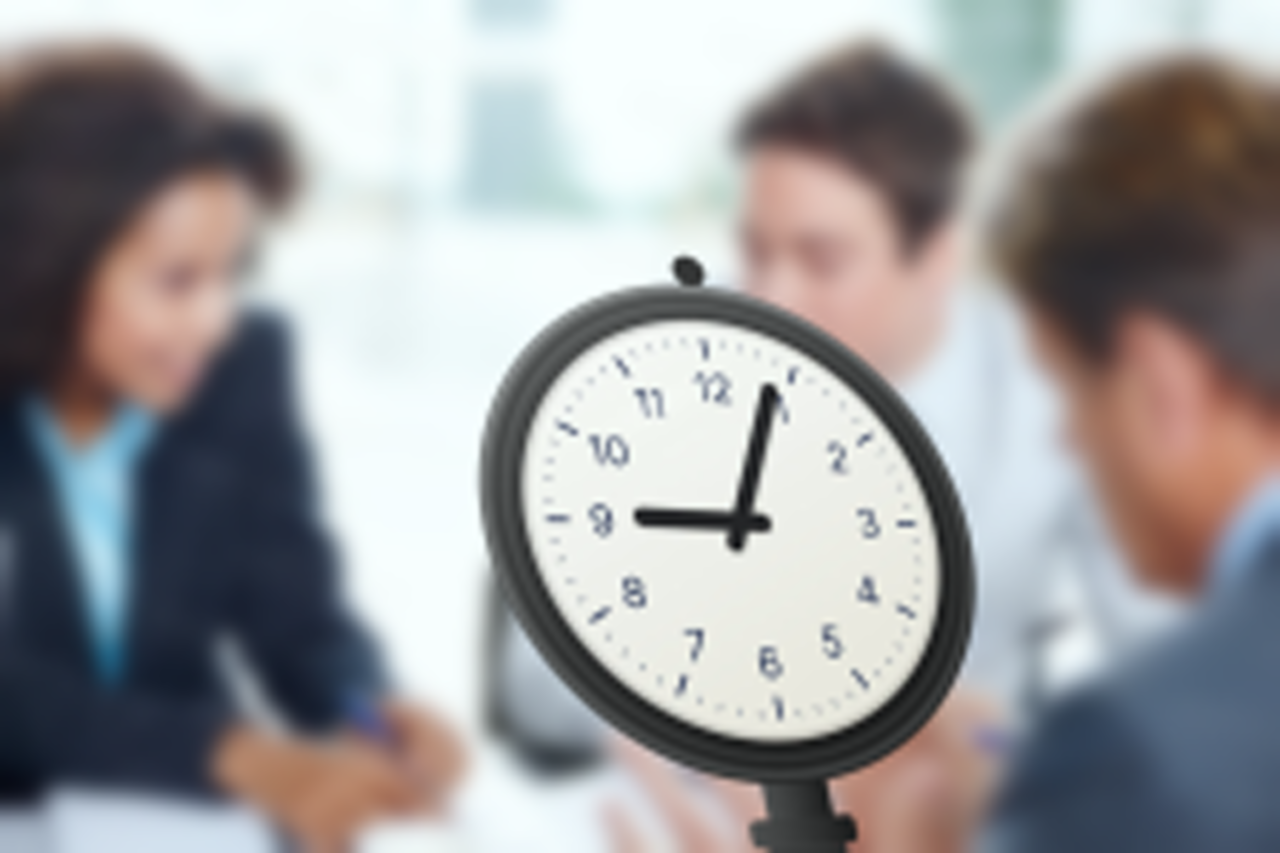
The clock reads 9h04
